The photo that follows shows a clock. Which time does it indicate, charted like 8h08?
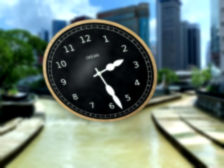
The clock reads 2h28
